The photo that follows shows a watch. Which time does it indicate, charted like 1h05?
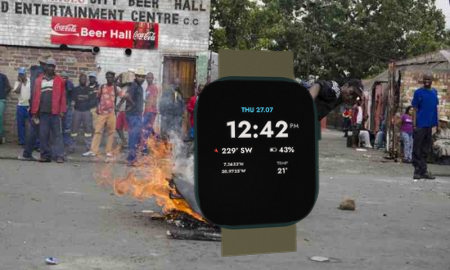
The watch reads 12h42
